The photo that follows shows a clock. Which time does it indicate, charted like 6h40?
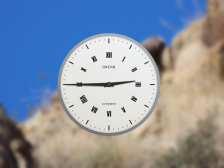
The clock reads 2h45
